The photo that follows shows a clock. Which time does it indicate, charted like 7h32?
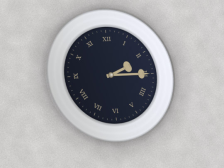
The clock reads 2h15
